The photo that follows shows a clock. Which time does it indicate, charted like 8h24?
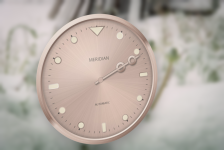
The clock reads 2h11
